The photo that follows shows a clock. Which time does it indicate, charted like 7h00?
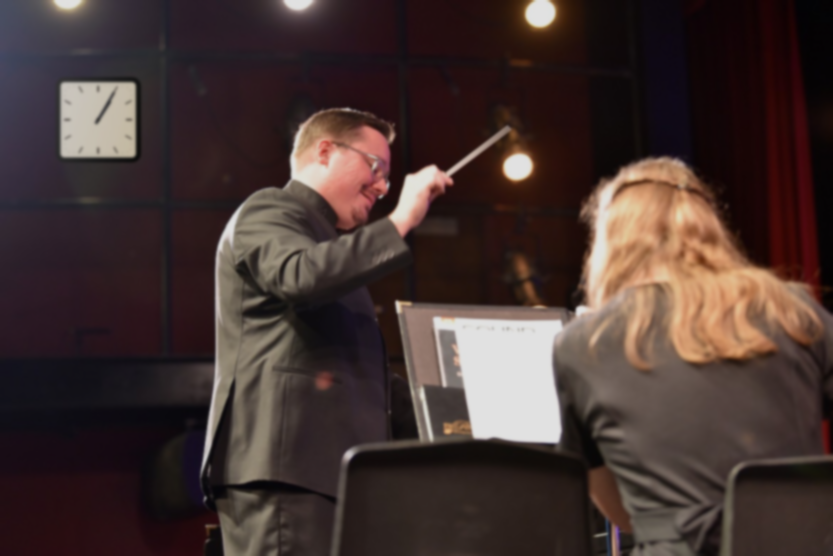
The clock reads 1h05
